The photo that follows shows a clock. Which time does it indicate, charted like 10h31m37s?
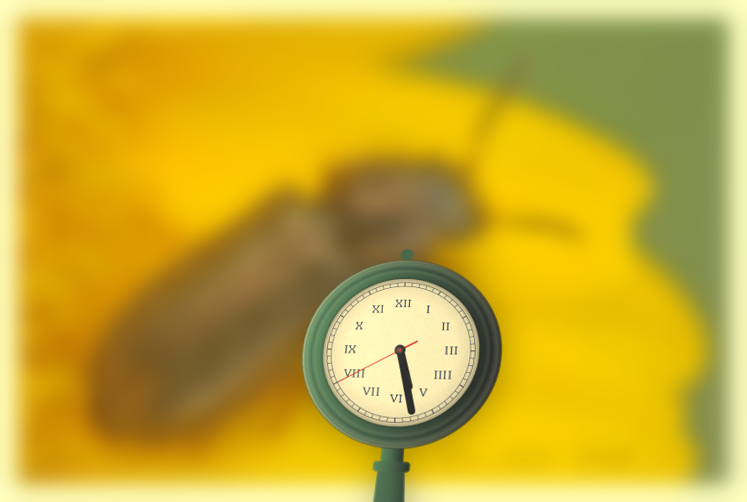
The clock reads 5h27m40s
